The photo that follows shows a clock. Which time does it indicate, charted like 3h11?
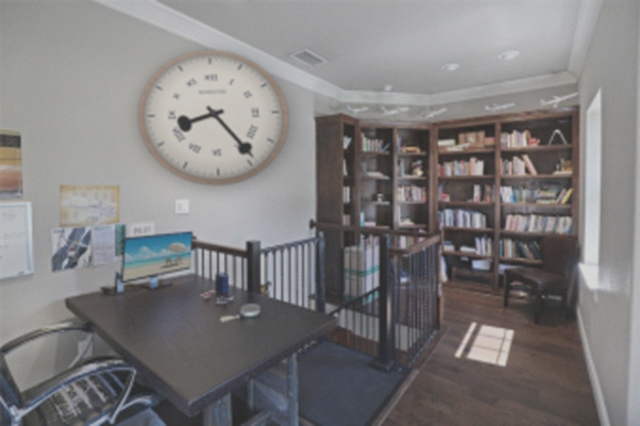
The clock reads 8h24
